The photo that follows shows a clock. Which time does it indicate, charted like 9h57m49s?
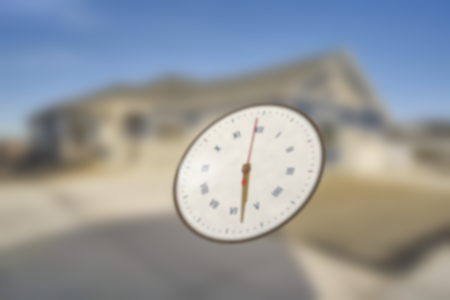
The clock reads 5h27m59s
